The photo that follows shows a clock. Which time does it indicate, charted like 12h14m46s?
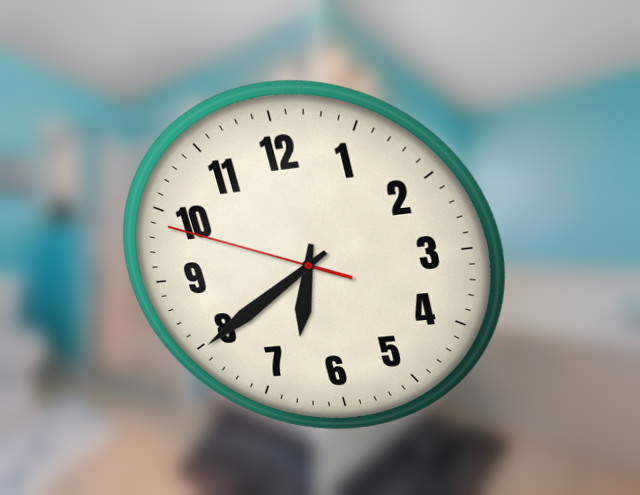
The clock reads 6h39m49s
